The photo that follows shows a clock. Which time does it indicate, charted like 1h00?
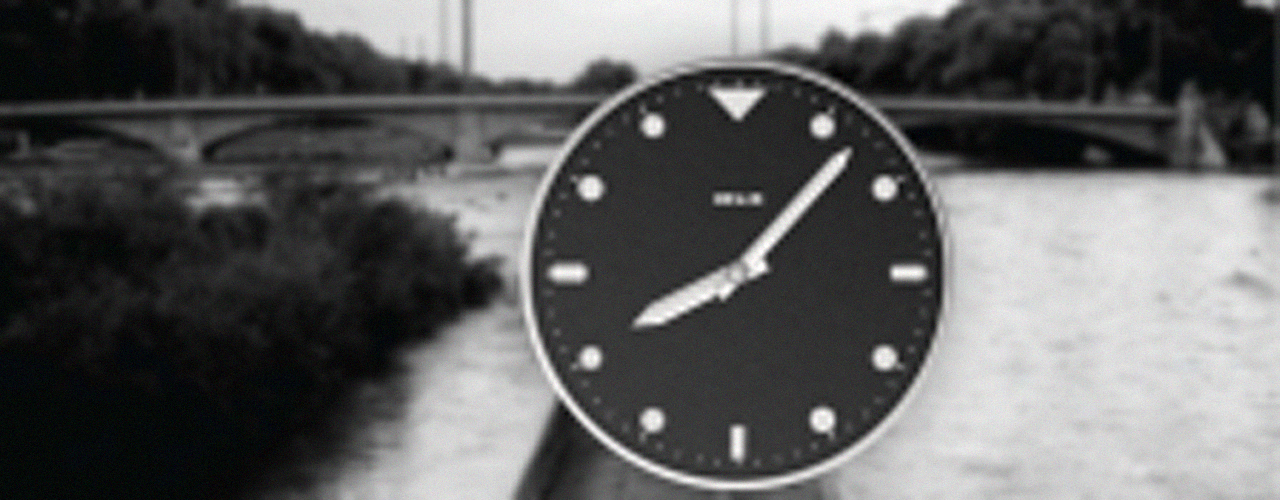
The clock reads 8h07
